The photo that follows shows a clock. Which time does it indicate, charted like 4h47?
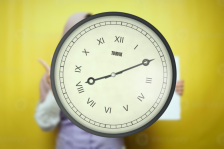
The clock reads 8h10
